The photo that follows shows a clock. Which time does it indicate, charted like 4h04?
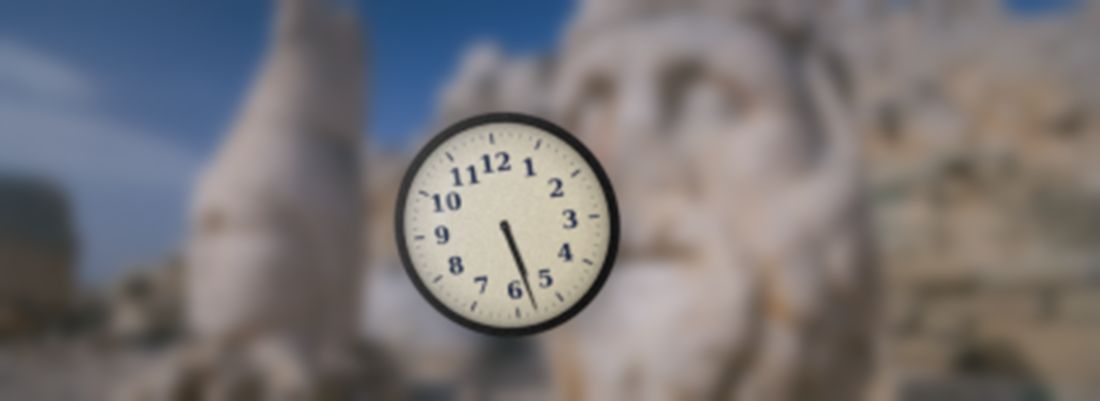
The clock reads 5h28
